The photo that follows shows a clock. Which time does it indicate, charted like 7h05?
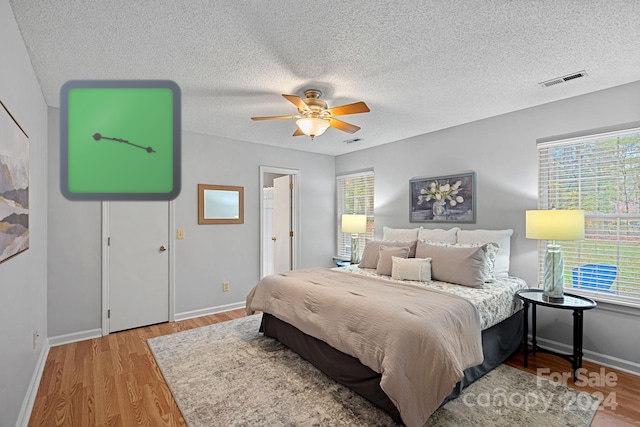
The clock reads 9h18
